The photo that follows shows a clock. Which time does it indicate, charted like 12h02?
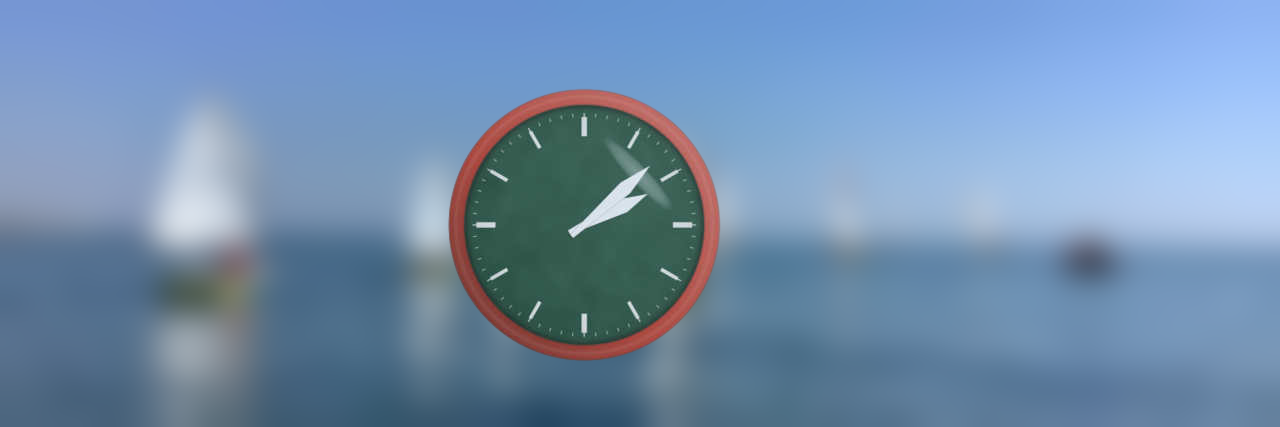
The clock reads 2h08
